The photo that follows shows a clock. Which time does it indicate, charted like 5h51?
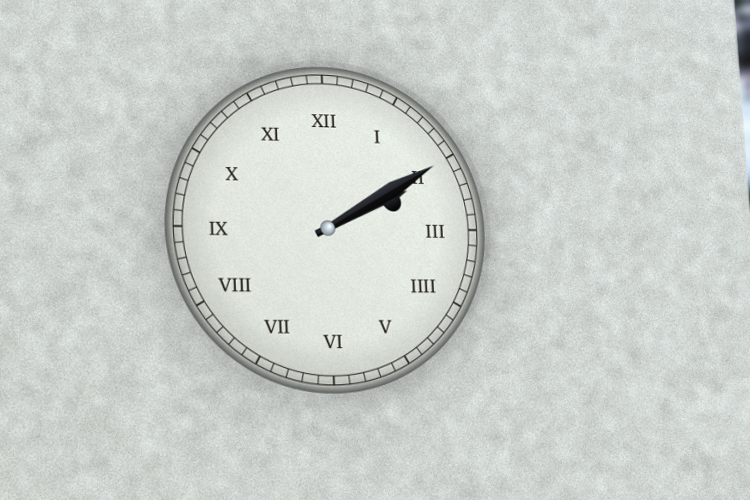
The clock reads 2h10
